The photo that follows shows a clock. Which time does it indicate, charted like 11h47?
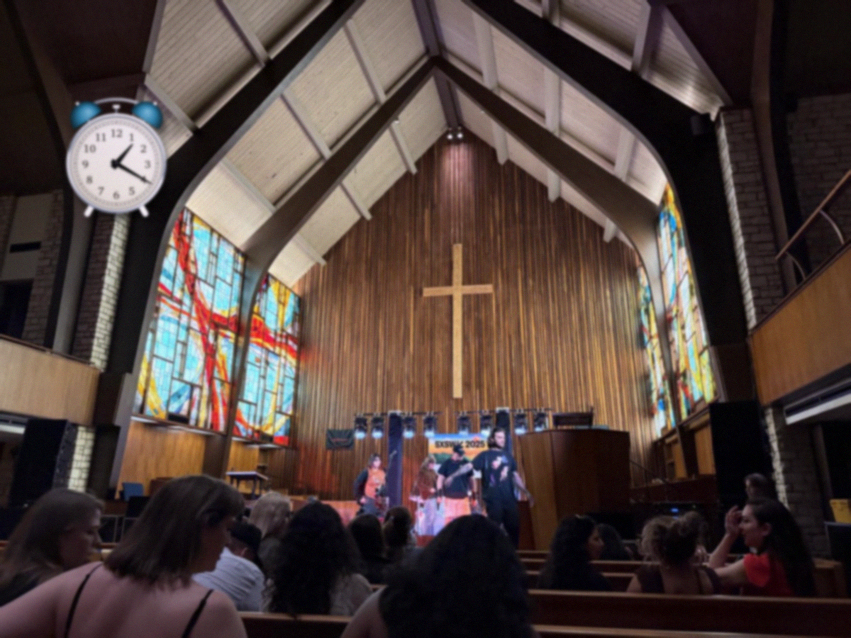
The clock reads 1h20
